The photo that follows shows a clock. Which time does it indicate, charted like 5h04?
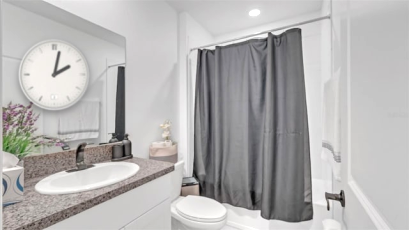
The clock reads 2h02
